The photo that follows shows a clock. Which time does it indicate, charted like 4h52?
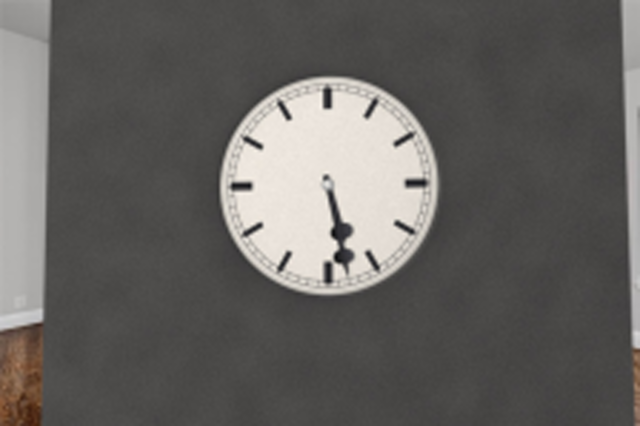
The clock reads 5h28
